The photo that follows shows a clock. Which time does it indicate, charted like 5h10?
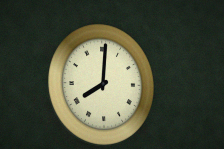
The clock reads 8h01
